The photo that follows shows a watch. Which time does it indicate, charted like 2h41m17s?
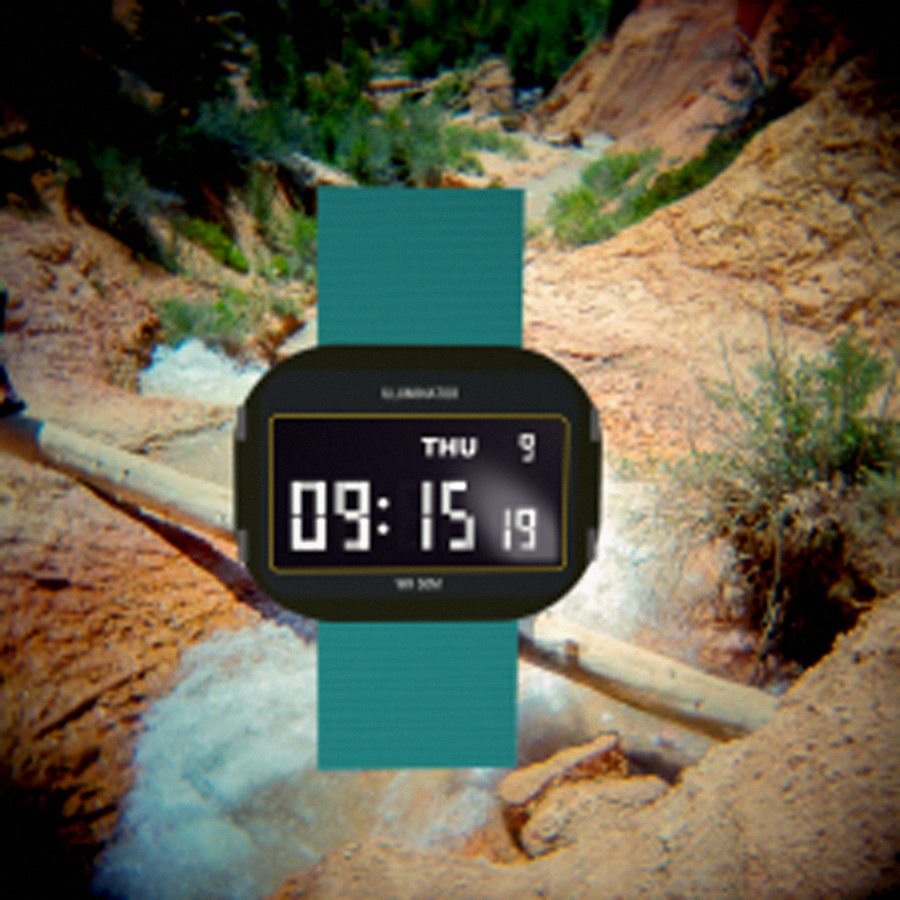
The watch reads 9h15m19s
